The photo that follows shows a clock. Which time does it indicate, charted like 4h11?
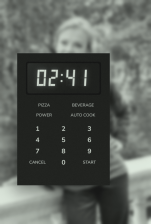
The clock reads 2h41
